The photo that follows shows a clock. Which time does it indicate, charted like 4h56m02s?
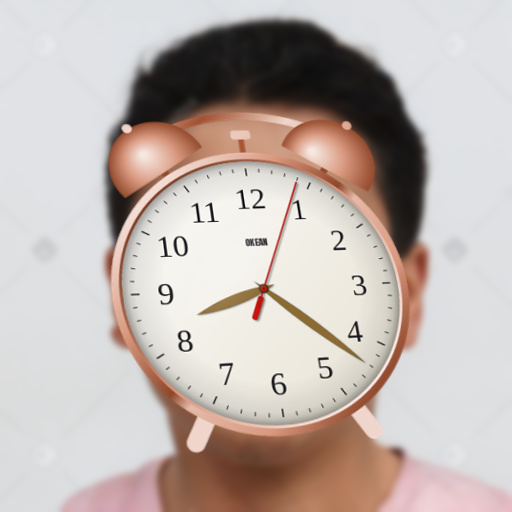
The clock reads 8h22m04s
